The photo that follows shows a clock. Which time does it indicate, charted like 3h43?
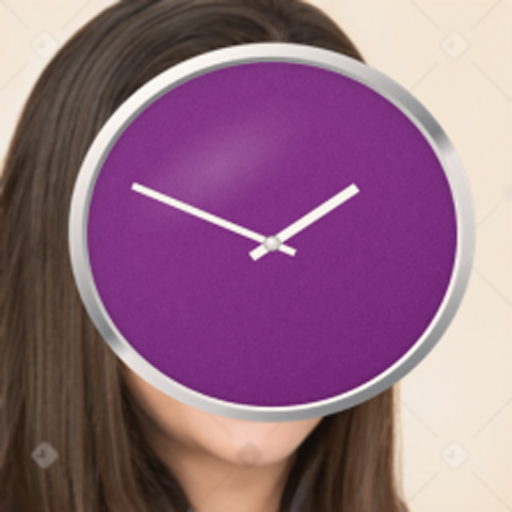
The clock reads 1h49
